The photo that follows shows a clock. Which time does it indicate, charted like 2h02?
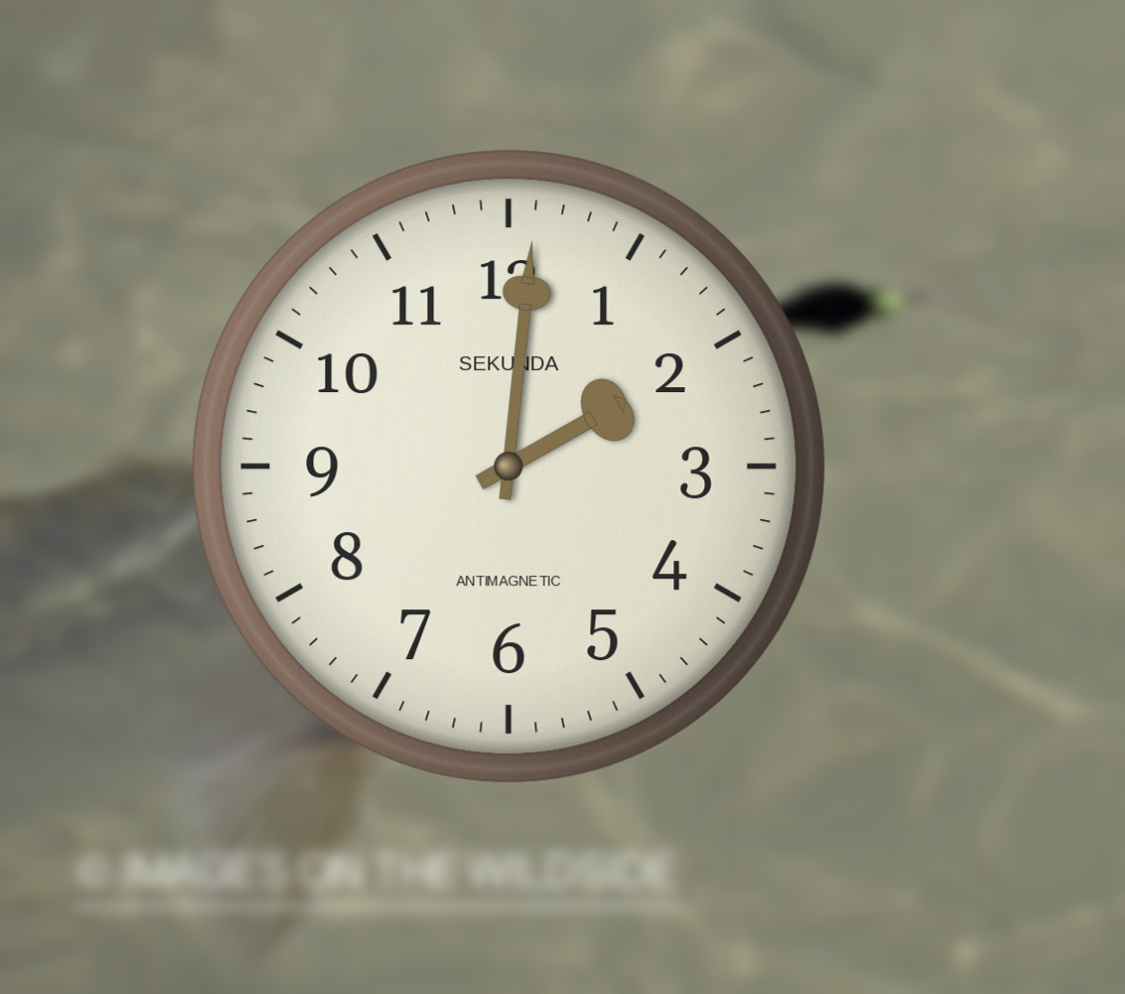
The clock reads 2h01
